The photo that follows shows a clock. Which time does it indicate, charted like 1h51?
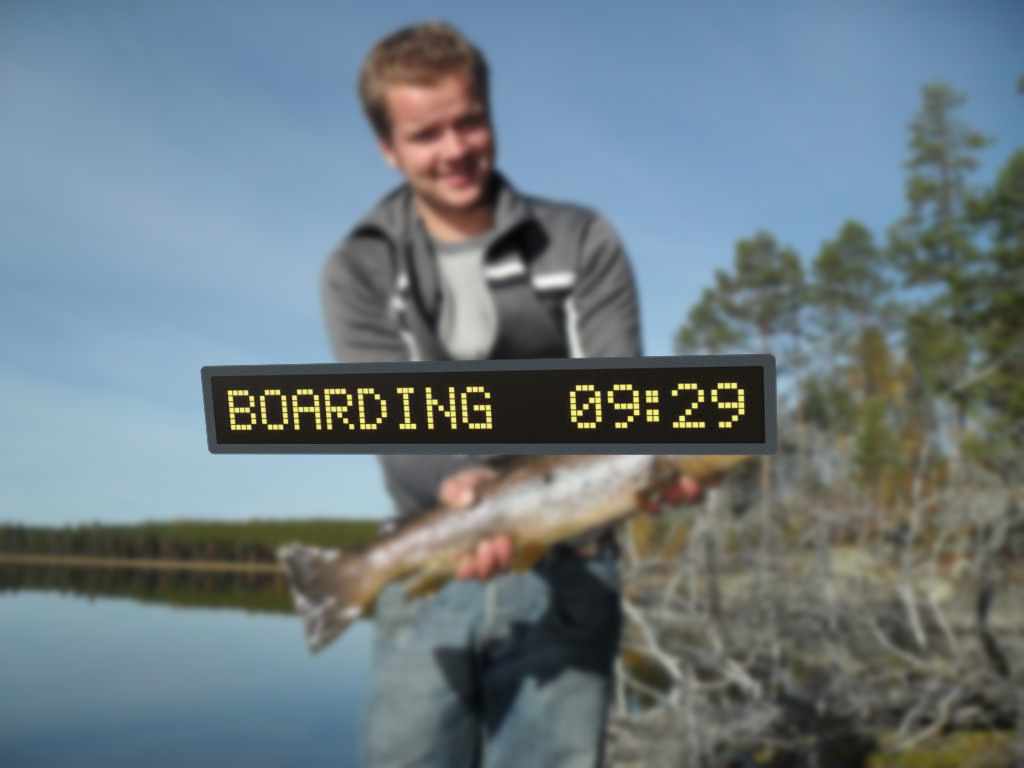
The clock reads 9h29
